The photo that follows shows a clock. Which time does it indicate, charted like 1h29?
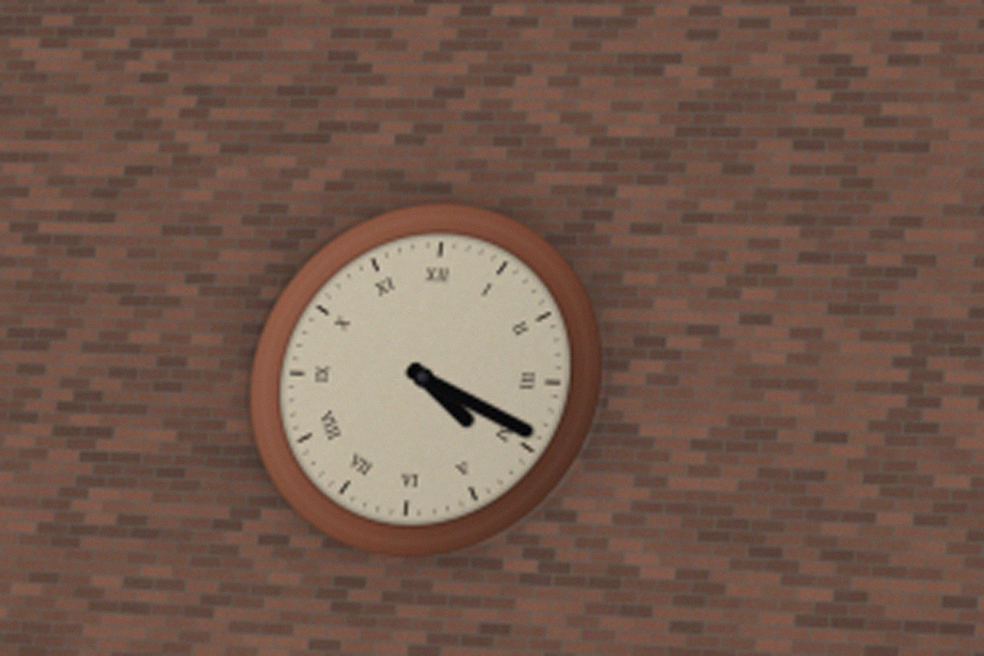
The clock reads 4h19
